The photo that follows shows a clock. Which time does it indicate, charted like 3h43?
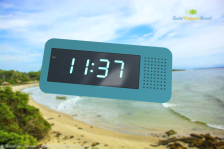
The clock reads 11h37
